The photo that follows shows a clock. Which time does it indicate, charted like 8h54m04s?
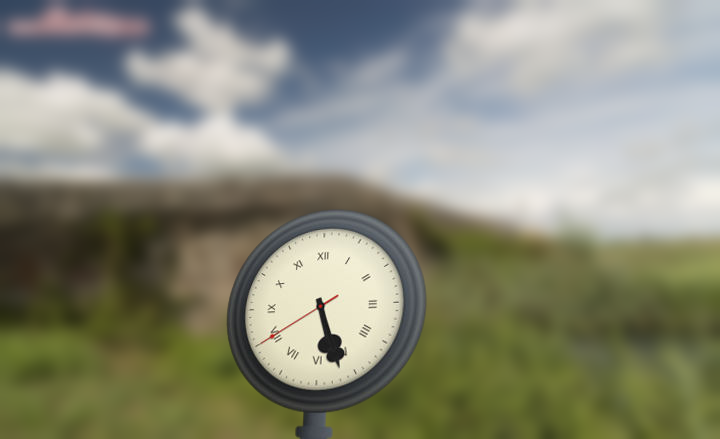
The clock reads 5h26m40s
